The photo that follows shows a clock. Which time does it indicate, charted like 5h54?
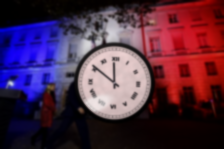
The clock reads 11h51
